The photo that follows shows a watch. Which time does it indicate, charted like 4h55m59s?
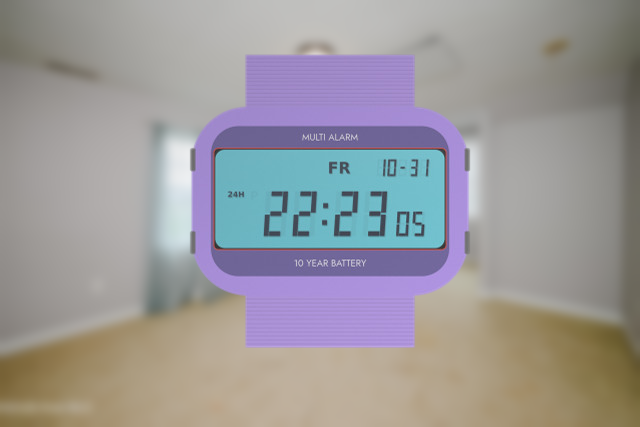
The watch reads 22h23m05s
